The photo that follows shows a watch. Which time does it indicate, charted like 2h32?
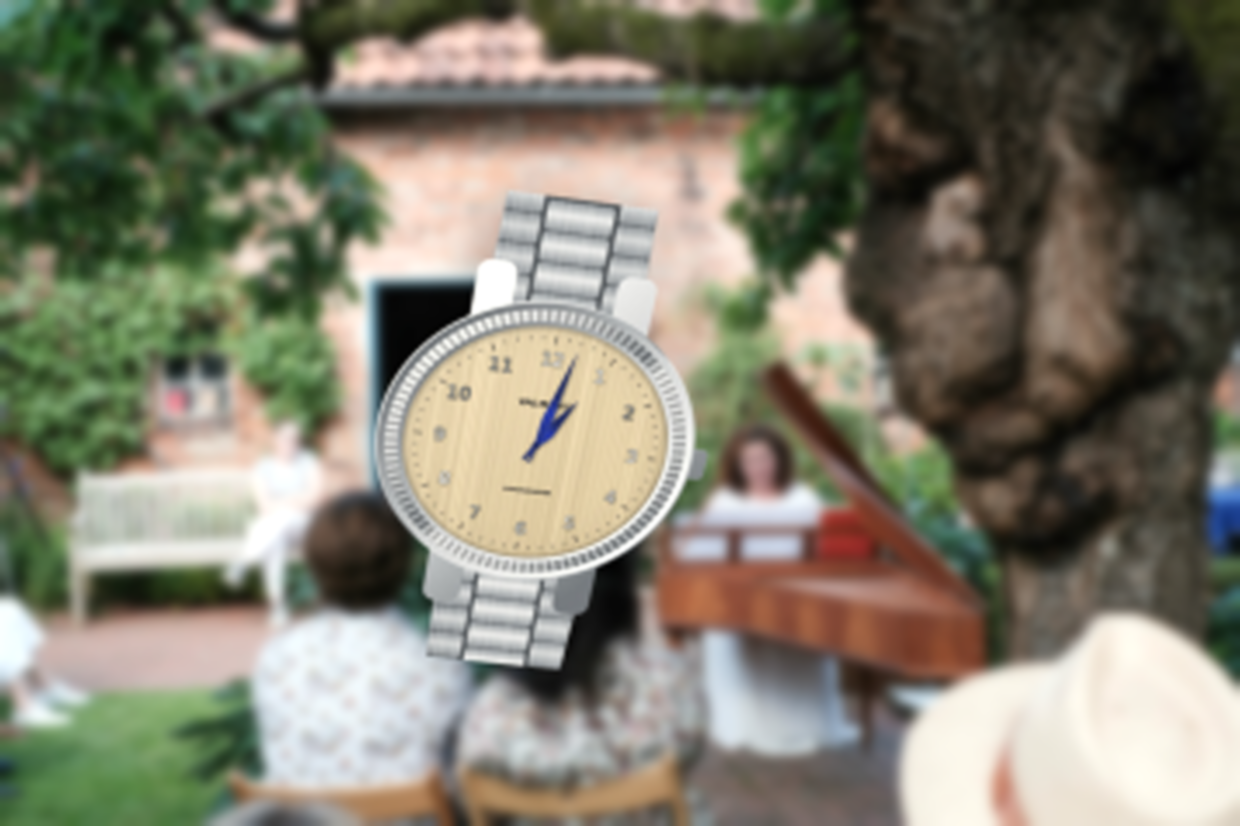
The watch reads 1h02
